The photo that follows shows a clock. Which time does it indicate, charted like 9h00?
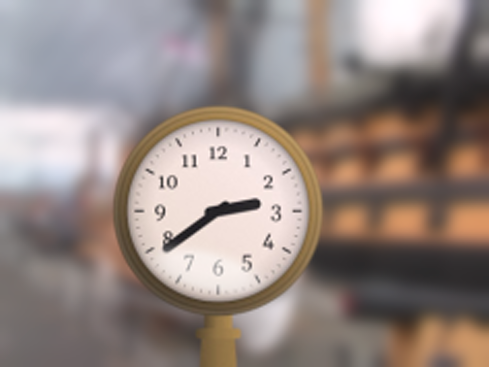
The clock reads 2h39
